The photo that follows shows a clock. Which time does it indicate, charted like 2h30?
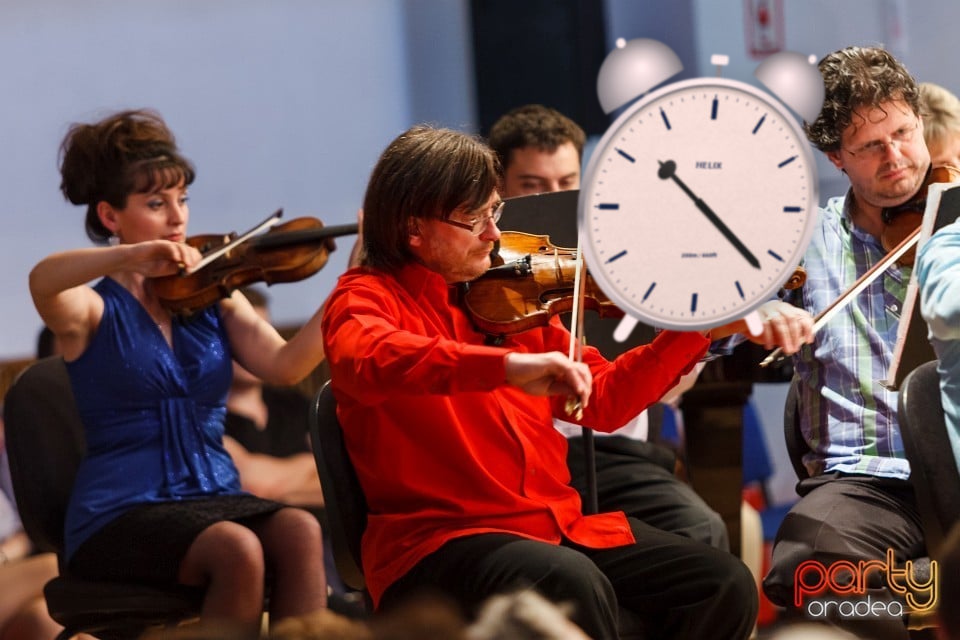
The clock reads 10h22
